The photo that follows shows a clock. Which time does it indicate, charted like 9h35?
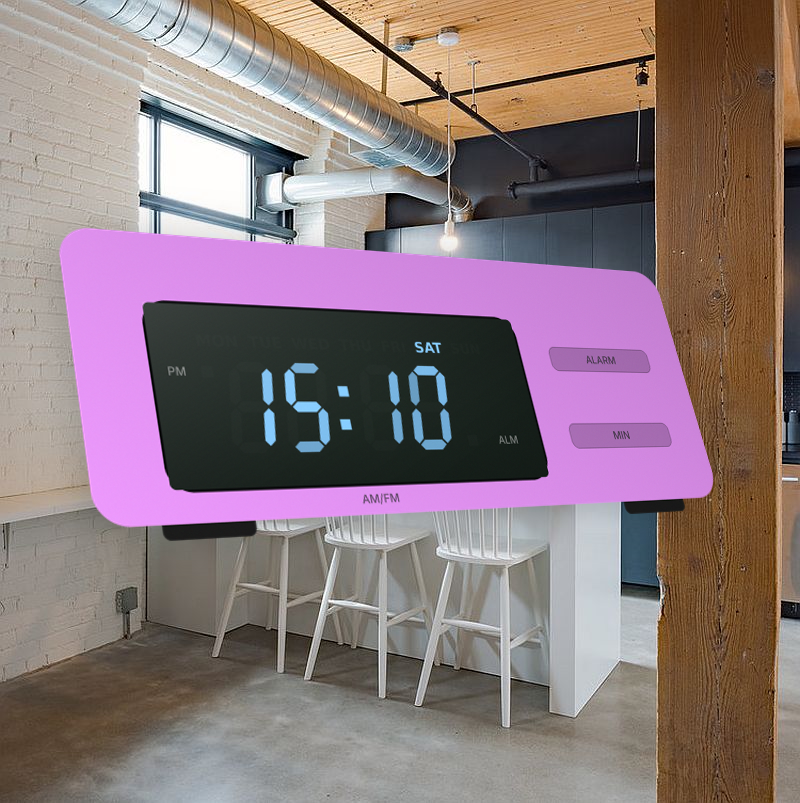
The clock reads 15h10
